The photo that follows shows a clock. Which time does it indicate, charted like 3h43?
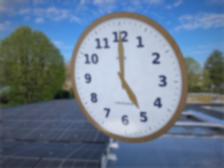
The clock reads 5h00
